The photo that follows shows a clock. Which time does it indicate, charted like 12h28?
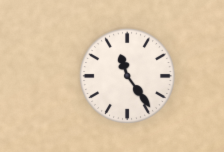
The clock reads 11h24
